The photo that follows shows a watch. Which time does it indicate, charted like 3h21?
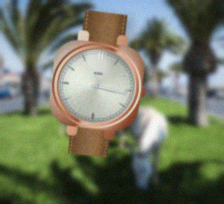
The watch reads 3h16
